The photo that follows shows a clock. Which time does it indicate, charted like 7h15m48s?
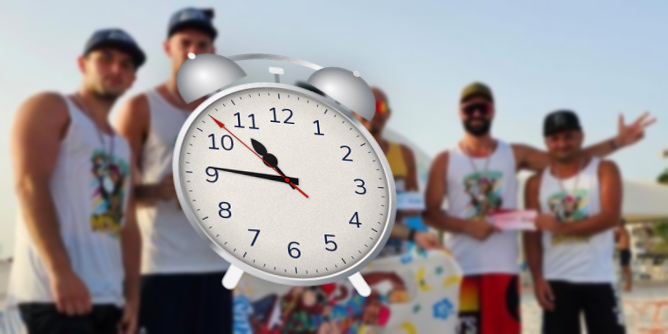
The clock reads 10h45m52s
